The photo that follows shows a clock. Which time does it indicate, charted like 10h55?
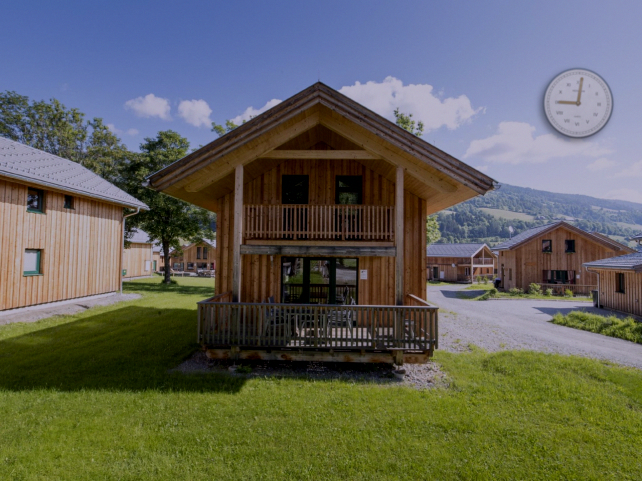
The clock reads 9h01
